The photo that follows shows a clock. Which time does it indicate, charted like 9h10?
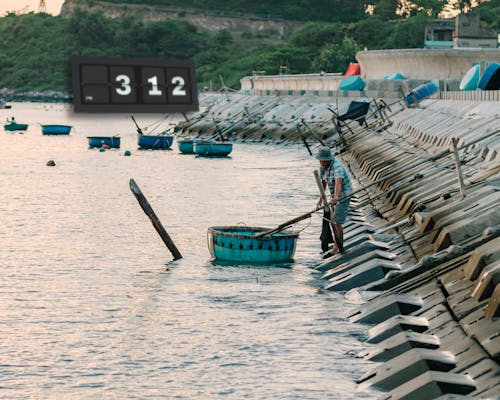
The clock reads 3h12
